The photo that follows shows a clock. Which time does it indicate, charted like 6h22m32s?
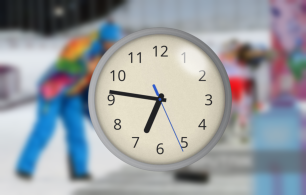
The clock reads 6h46m26s
